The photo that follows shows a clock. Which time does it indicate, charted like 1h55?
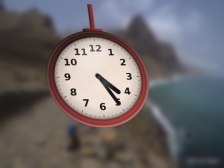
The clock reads 4h25
